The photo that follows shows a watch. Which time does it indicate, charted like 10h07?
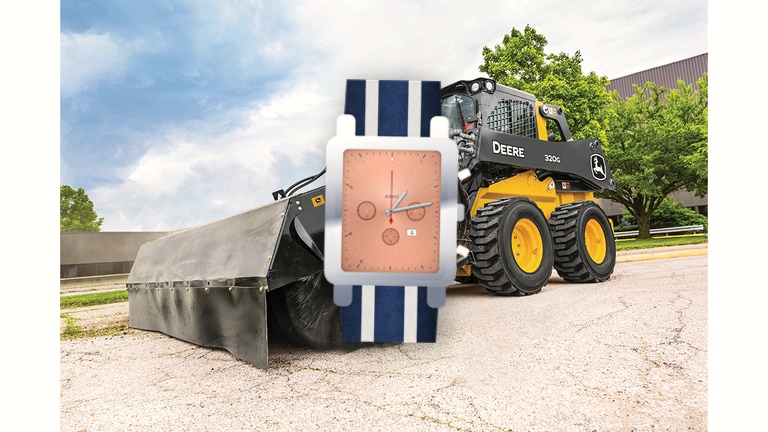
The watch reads 1h13
